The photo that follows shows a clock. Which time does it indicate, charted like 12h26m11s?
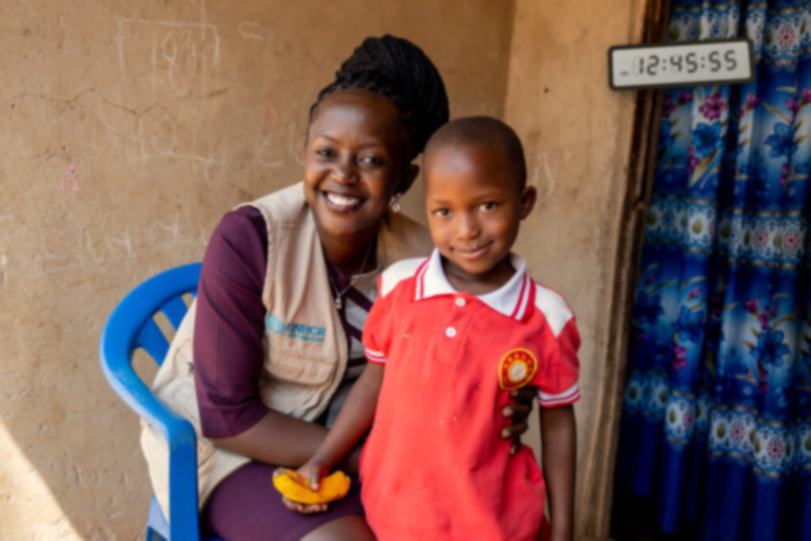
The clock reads 12h45m55s
